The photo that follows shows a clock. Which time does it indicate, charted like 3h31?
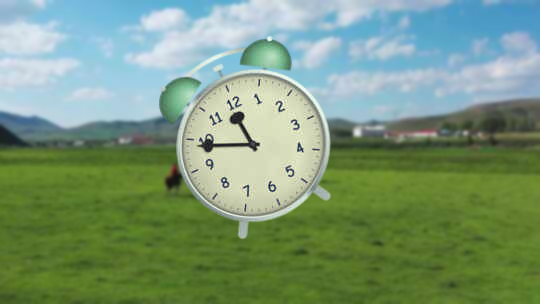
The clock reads 11h49
